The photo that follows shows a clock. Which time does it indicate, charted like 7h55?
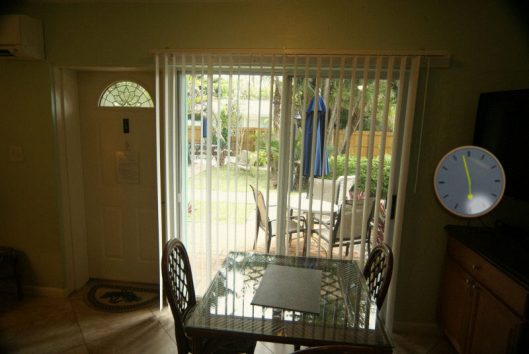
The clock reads 5h58
